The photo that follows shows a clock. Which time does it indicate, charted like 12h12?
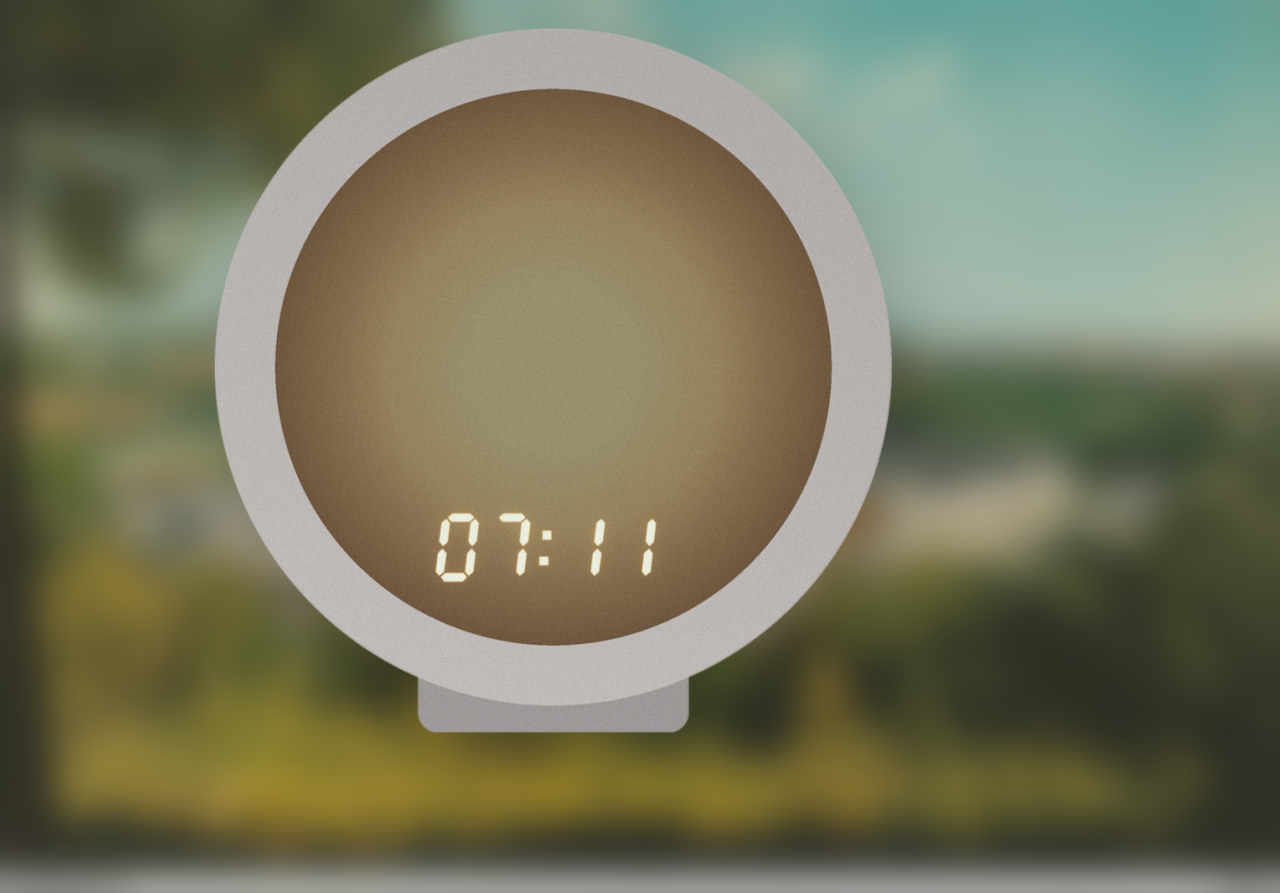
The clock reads 7h11
